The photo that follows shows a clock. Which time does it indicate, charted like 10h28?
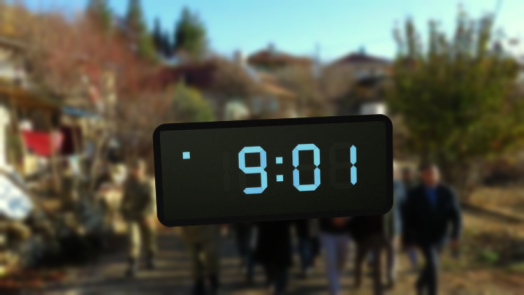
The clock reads 9h01
